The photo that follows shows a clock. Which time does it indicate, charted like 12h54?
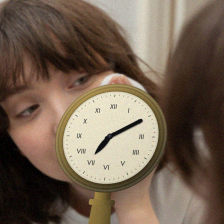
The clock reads 7h10
